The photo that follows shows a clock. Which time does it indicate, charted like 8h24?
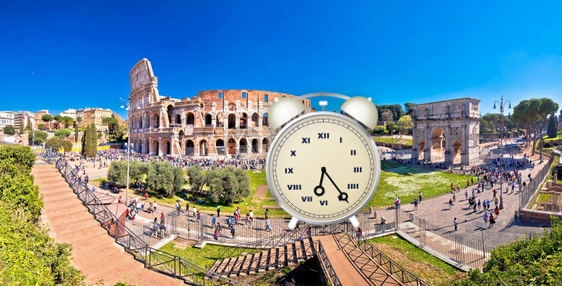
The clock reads 6h24
